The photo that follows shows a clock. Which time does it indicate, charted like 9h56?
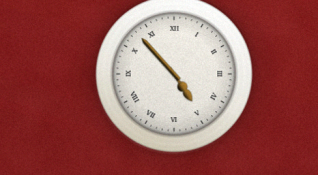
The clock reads 4h53
